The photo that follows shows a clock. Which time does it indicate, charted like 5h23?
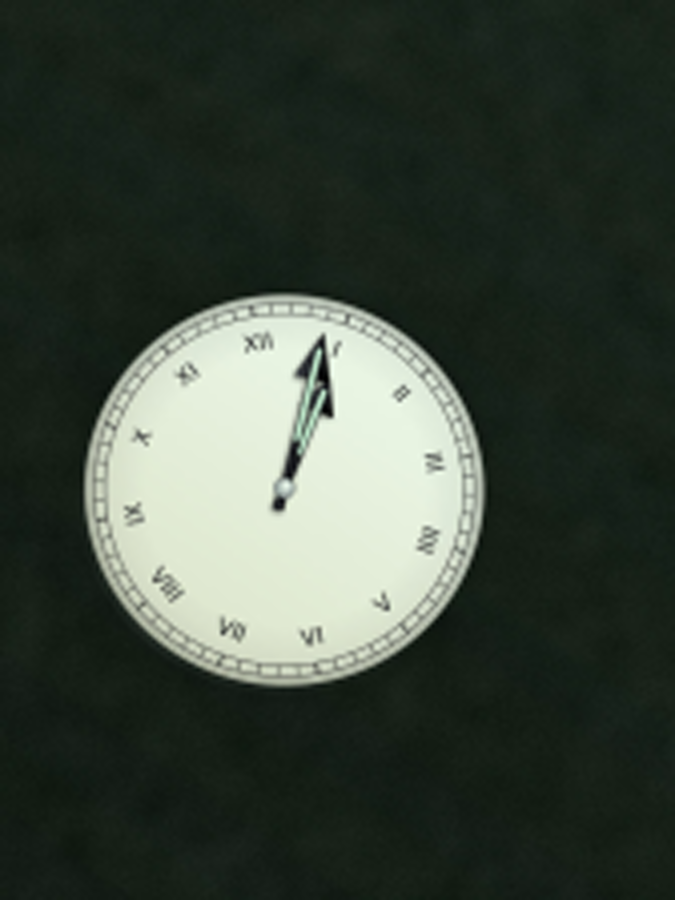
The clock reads 1h04
